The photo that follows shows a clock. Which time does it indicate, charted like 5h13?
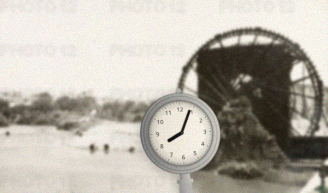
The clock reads 8h04
